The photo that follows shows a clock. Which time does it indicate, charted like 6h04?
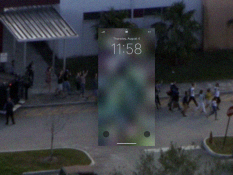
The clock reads 11h58
